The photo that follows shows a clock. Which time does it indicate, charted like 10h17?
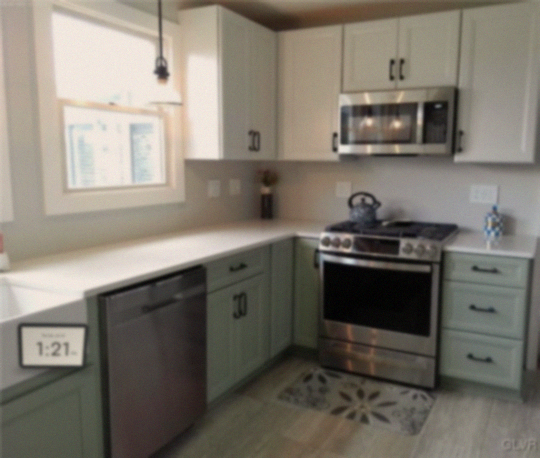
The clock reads 1h21
